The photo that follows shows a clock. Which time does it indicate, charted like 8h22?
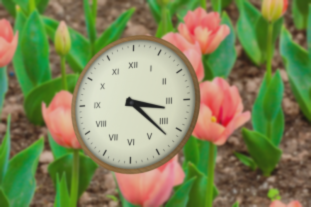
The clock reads 3h22
